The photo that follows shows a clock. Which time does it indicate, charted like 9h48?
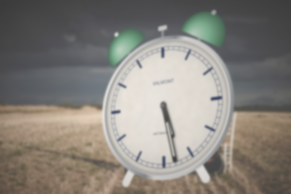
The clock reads 5h28
